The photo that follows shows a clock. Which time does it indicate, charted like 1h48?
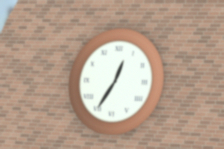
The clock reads 12h35
